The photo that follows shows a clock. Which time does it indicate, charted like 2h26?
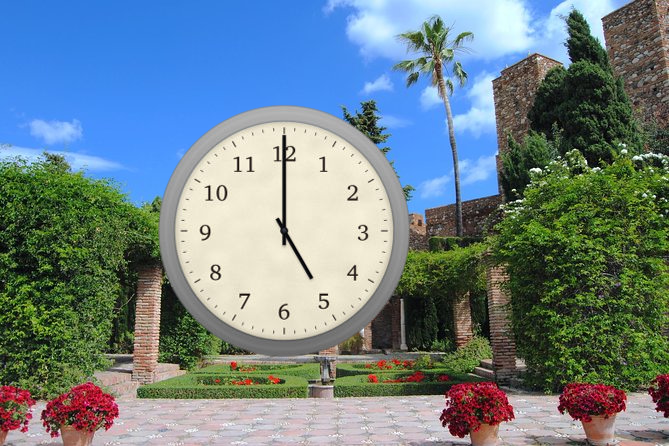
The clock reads 5h00
